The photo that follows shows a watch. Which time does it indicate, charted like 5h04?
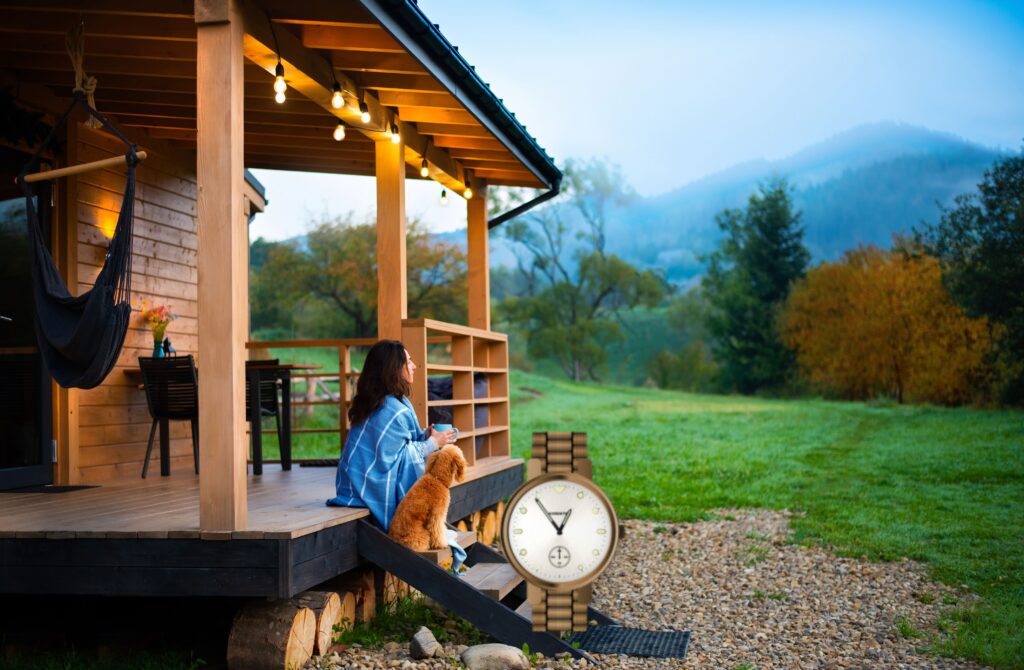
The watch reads 12h54
